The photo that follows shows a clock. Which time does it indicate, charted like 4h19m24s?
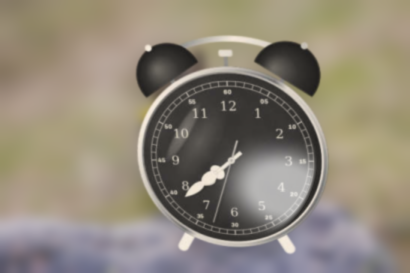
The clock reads 7h38m33s
